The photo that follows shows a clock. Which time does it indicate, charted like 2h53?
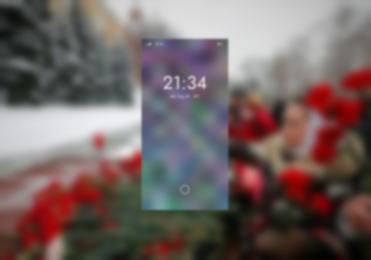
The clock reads 21h34
